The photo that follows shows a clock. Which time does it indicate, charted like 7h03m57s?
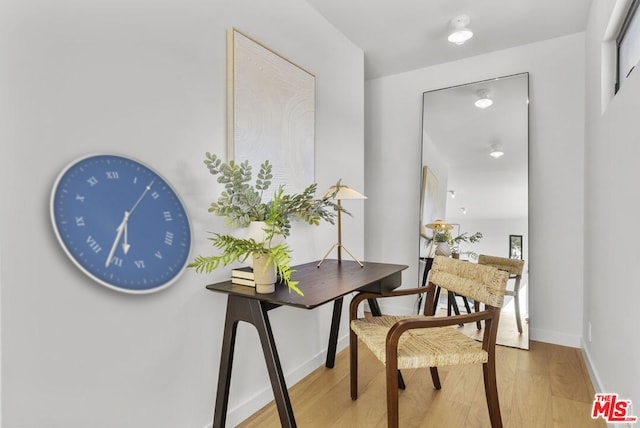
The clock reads 6h36m08s
